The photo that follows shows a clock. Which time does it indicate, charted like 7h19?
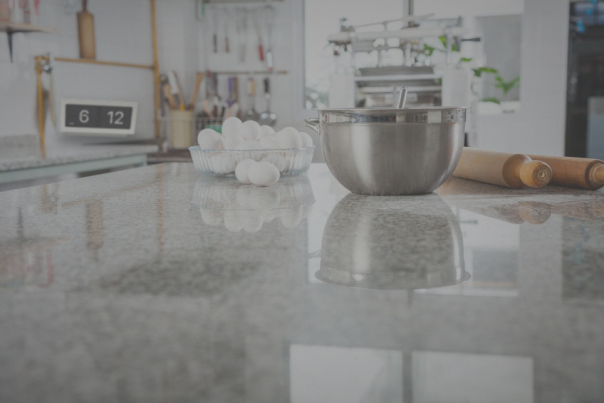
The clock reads 6h12
